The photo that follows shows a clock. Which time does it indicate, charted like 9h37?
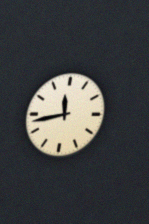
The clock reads 11h43
